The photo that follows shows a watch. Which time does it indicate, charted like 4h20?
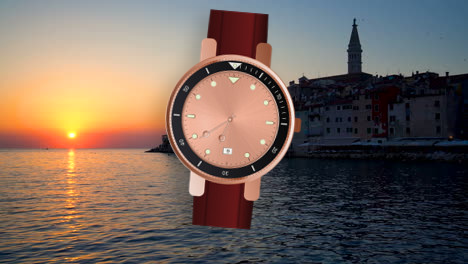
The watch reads 6h39
